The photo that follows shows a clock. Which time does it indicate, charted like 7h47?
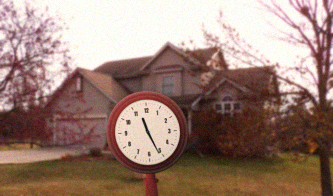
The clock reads 11h26
